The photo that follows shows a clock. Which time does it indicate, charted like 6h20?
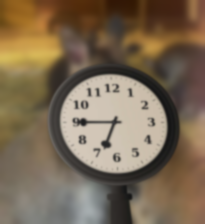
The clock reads 6h45
